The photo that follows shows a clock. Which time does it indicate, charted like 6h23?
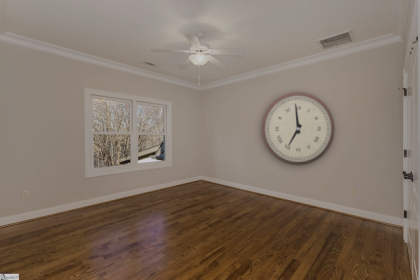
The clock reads 6h59
